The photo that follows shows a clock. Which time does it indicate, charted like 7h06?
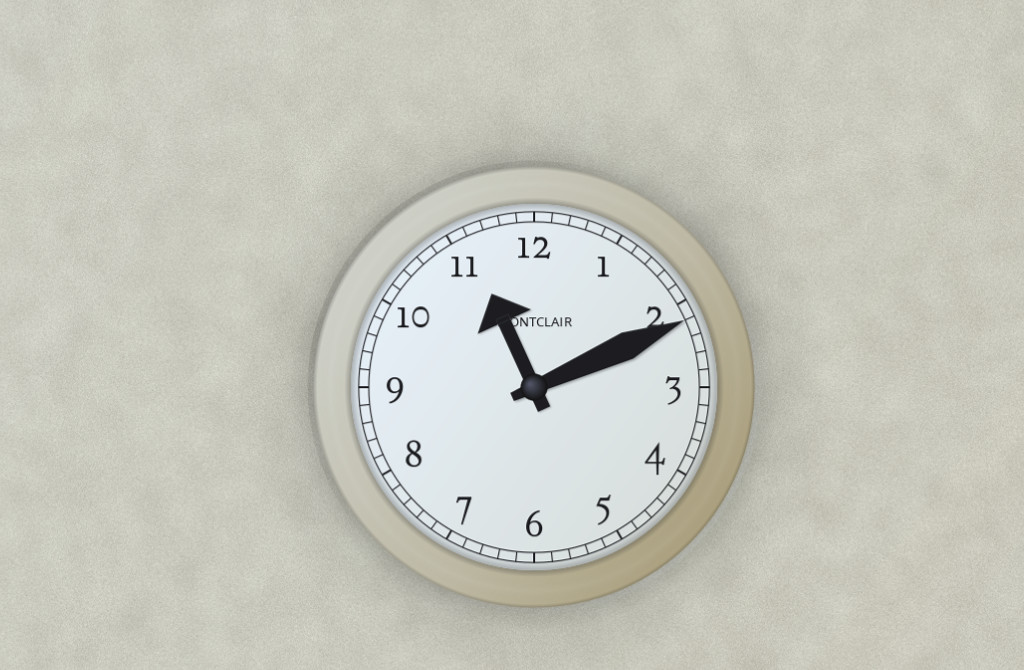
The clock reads 11h11
